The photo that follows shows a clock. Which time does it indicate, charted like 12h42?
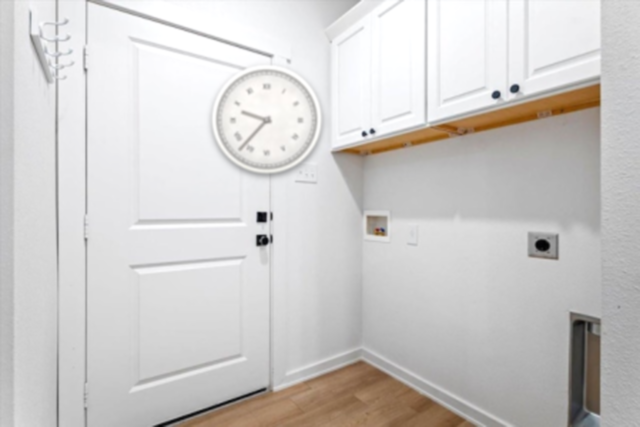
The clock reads 9h37
